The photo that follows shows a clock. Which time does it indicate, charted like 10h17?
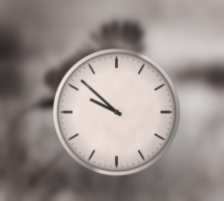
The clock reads 9h52
